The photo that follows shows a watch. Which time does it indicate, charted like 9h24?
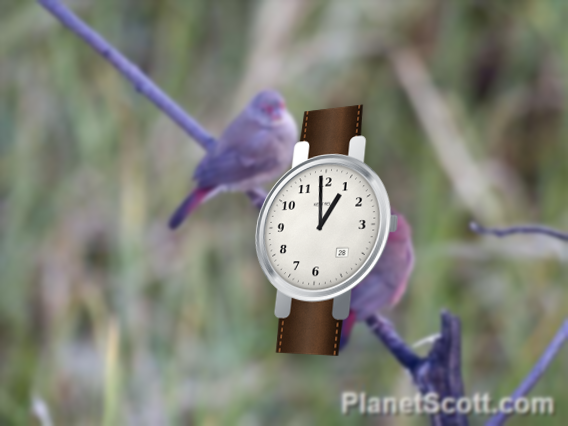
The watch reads 12h59
